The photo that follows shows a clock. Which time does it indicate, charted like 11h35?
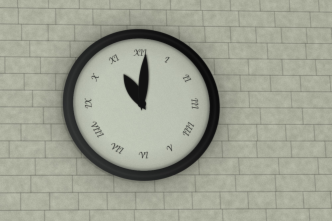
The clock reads 11h01
